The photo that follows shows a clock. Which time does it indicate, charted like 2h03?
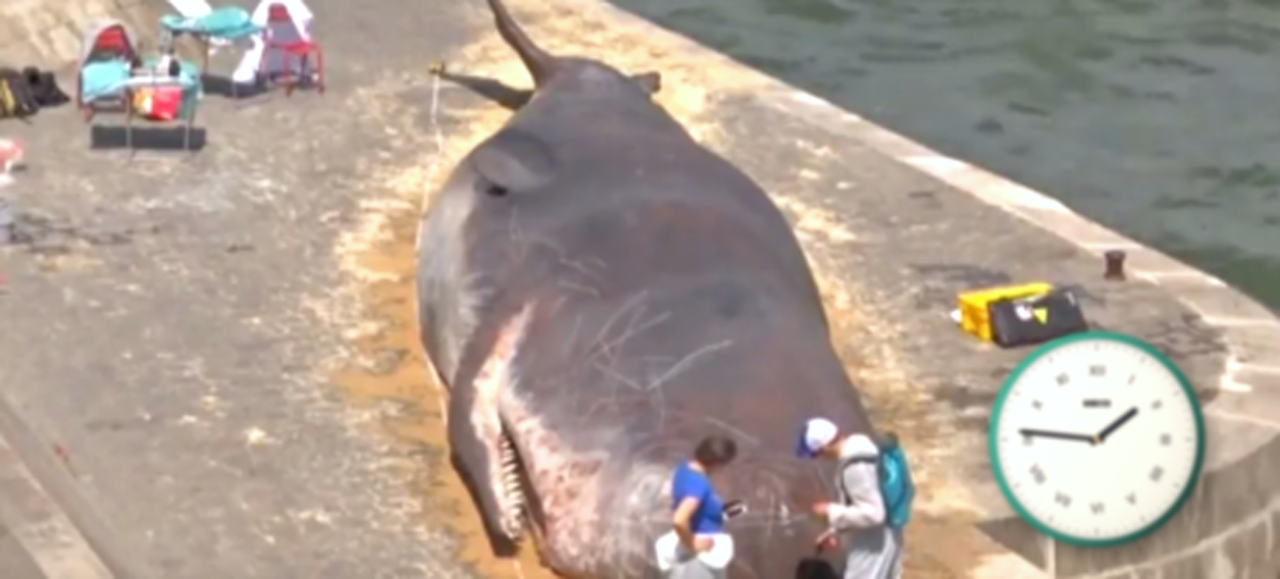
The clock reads 1h46
